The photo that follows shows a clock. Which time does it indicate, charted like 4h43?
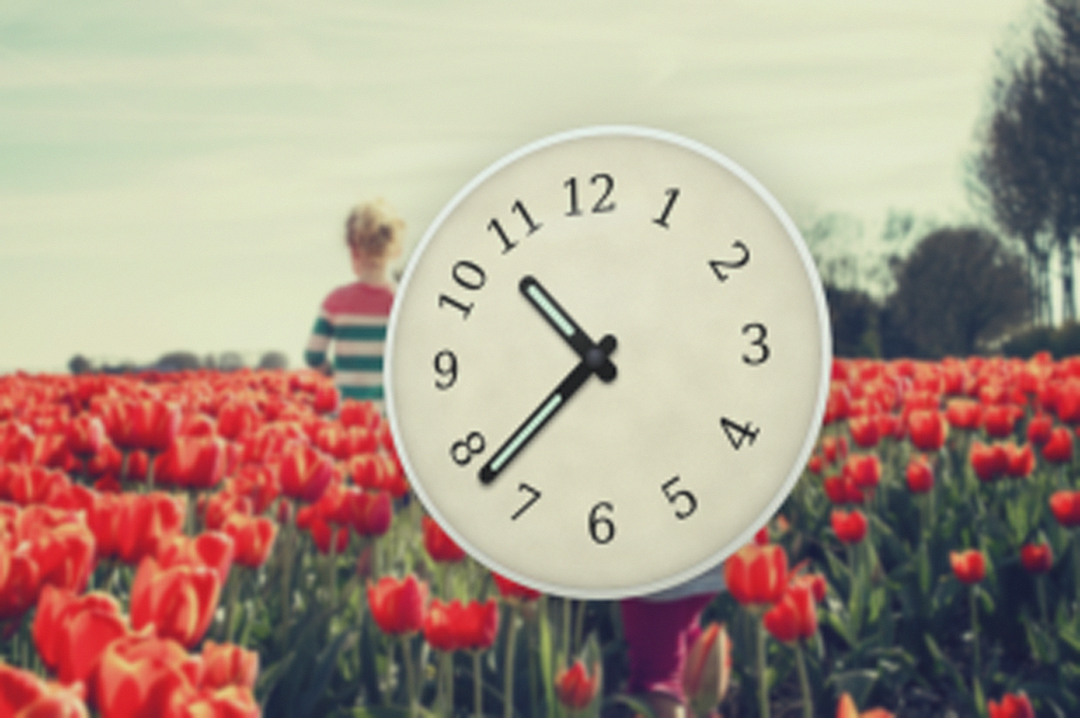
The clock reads 10h38
